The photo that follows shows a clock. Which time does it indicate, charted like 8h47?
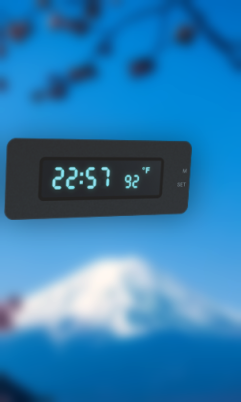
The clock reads 22h57
